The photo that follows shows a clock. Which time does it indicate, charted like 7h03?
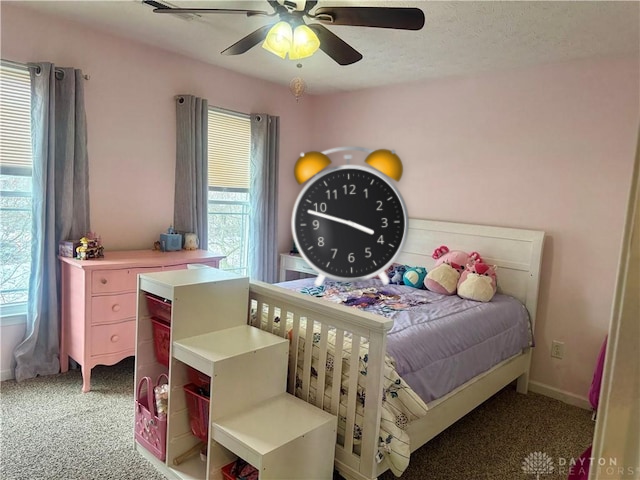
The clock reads 3h48
